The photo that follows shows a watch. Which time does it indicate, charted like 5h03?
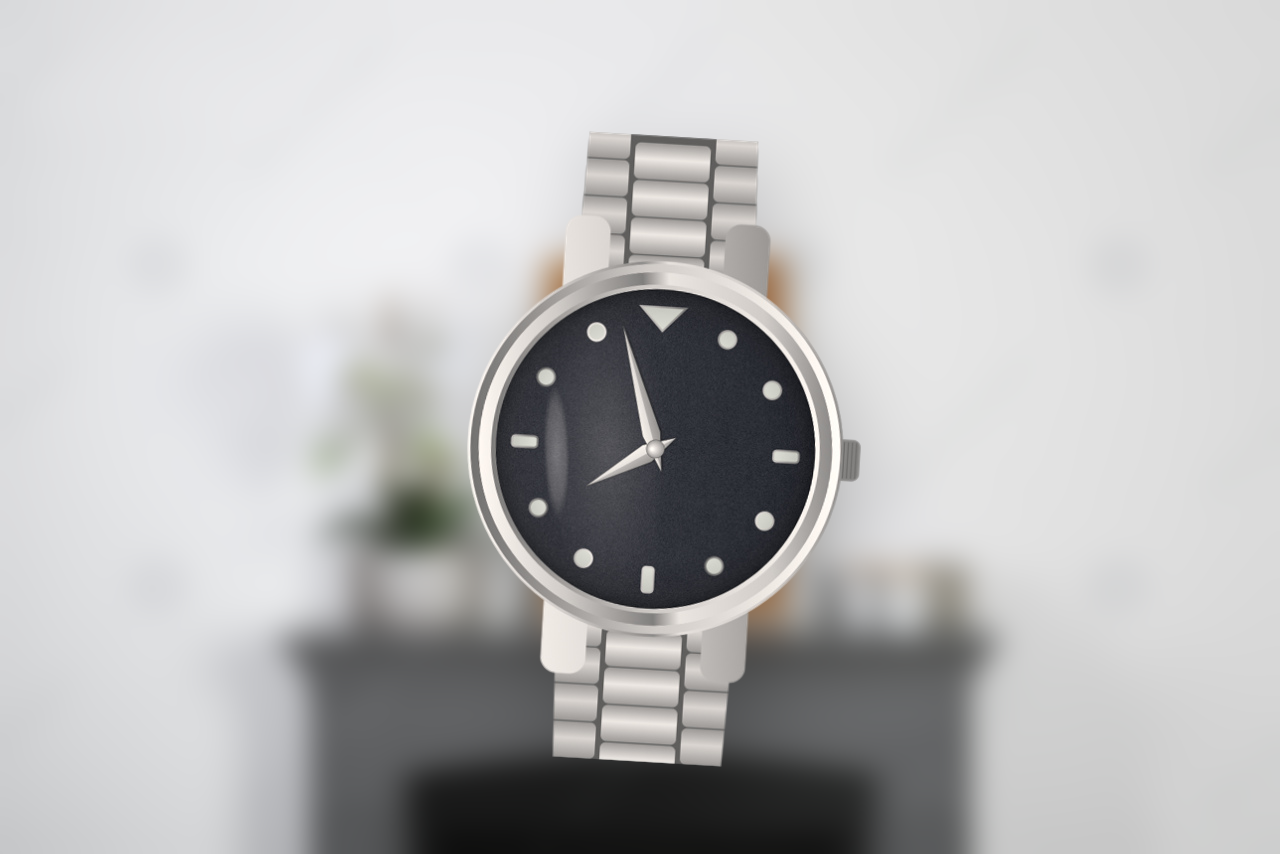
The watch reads 7h57
